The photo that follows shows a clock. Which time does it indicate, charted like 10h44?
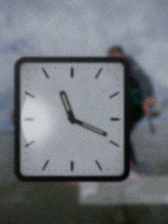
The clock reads 11h19
